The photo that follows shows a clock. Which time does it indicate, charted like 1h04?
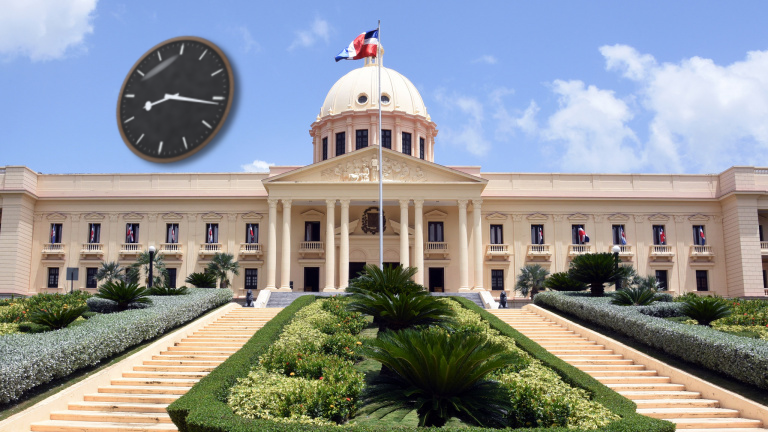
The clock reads 8h16
